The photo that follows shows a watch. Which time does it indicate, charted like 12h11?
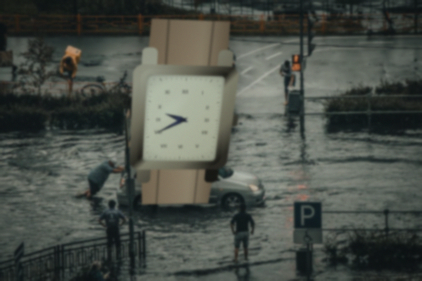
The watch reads 9h40
